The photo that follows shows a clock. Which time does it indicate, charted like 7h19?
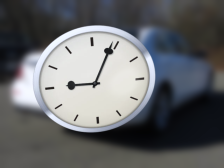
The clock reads 9h04
